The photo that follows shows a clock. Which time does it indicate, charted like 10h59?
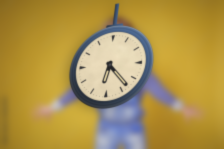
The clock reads 6h23
